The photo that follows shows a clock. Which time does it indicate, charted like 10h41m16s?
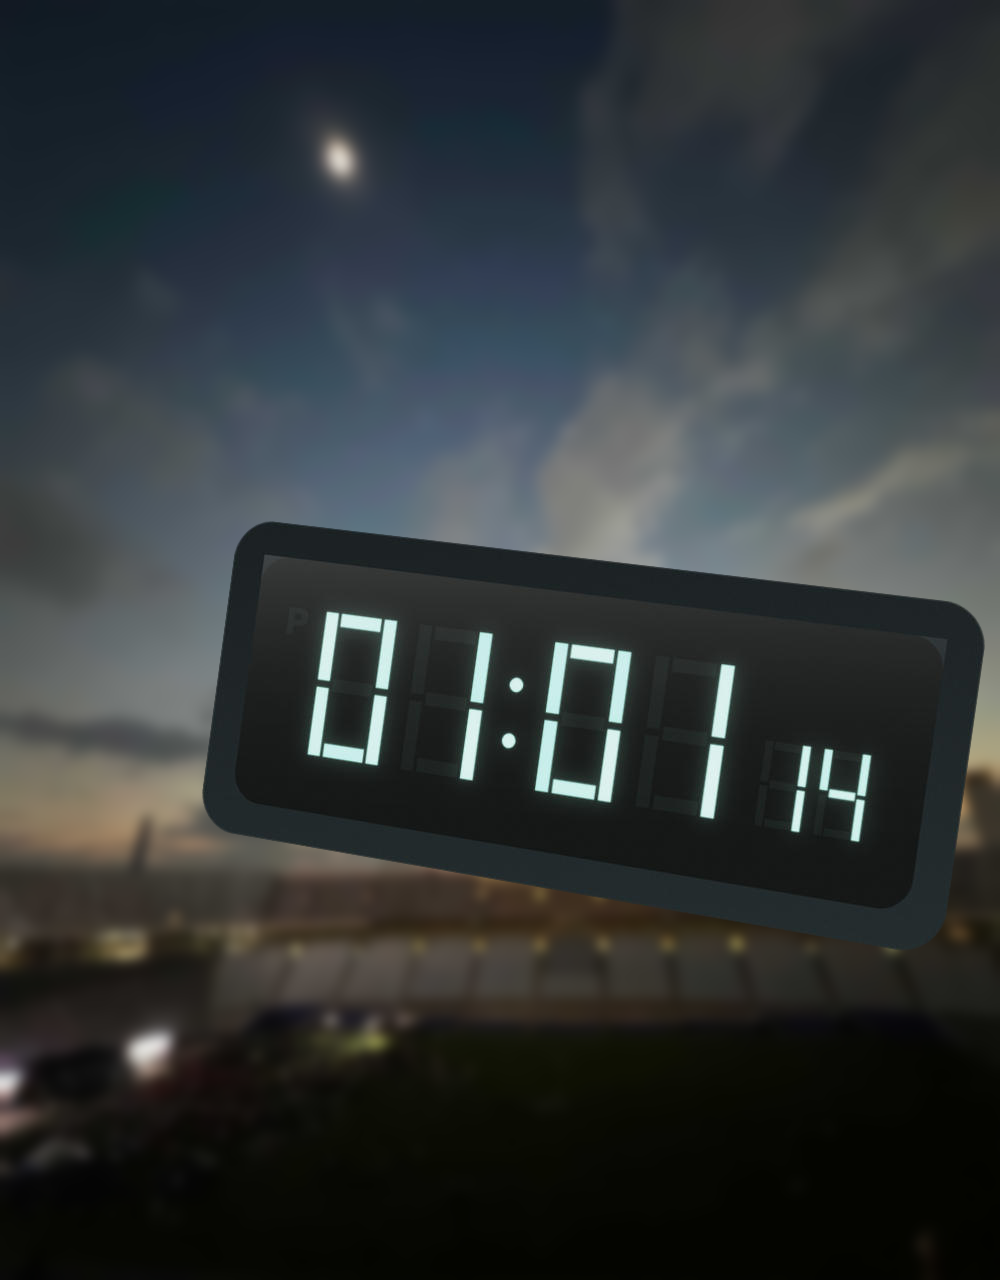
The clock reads 1h01m14s
